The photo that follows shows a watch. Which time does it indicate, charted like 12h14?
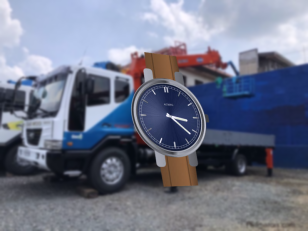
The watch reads 3h22
